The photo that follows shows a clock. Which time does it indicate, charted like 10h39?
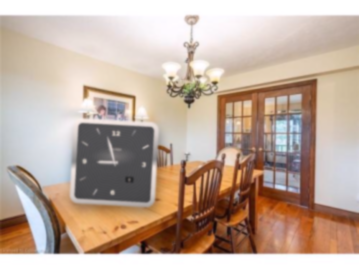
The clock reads 8h57
